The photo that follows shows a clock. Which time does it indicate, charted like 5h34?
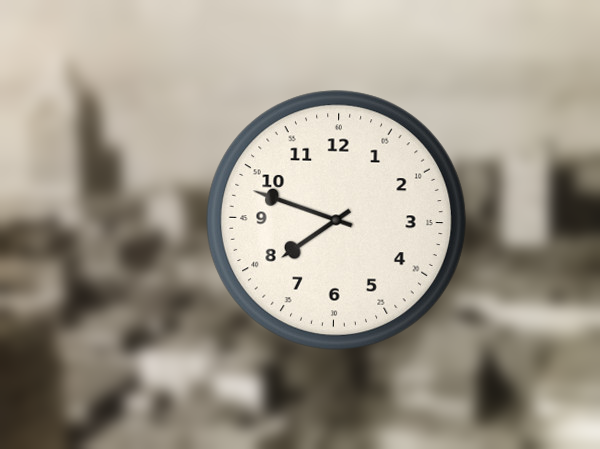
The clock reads 7h48
